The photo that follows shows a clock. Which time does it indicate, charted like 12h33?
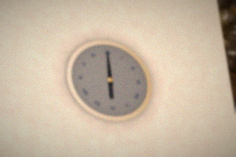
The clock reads 6h00
